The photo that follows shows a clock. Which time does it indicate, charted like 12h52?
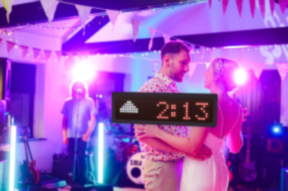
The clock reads 2h13
